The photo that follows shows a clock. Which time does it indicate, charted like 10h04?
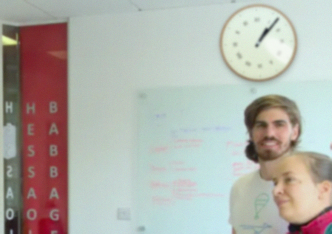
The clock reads 1h07
